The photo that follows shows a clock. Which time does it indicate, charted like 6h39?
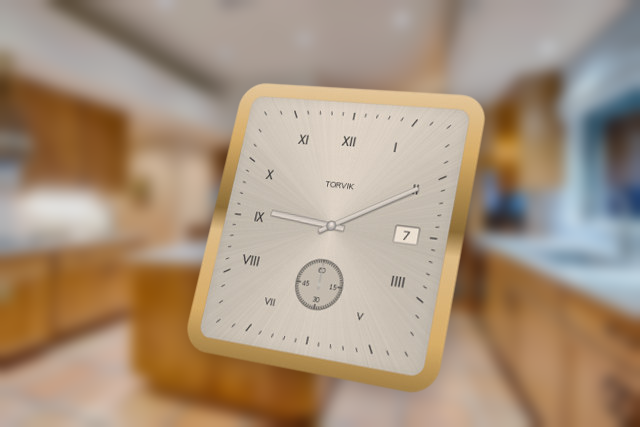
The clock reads 9h10
